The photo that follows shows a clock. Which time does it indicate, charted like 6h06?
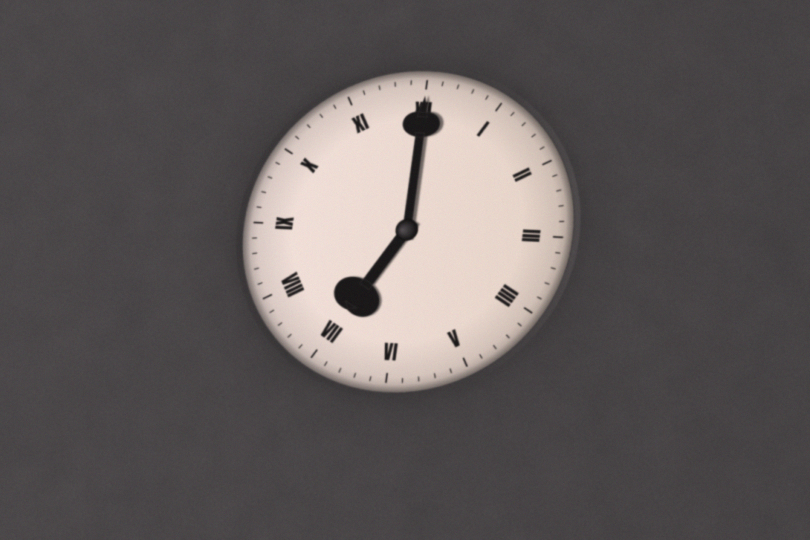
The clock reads 7h00
